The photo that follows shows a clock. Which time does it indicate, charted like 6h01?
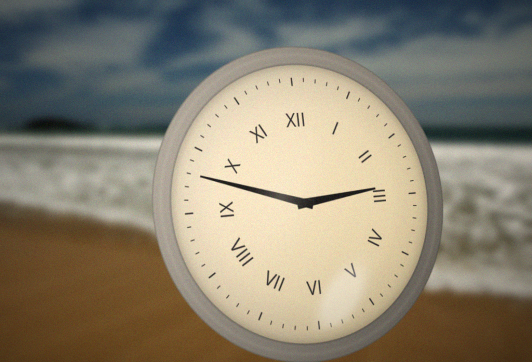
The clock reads 2h48
